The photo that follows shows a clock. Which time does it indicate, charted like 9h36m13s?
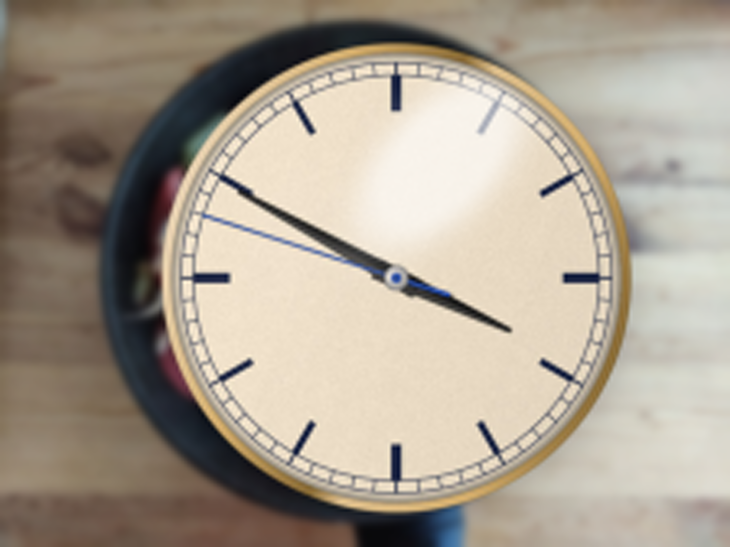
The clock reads 3h49m48s
